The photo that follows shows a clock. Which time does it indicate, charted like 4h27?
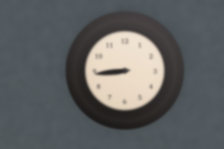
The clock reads 8h44
